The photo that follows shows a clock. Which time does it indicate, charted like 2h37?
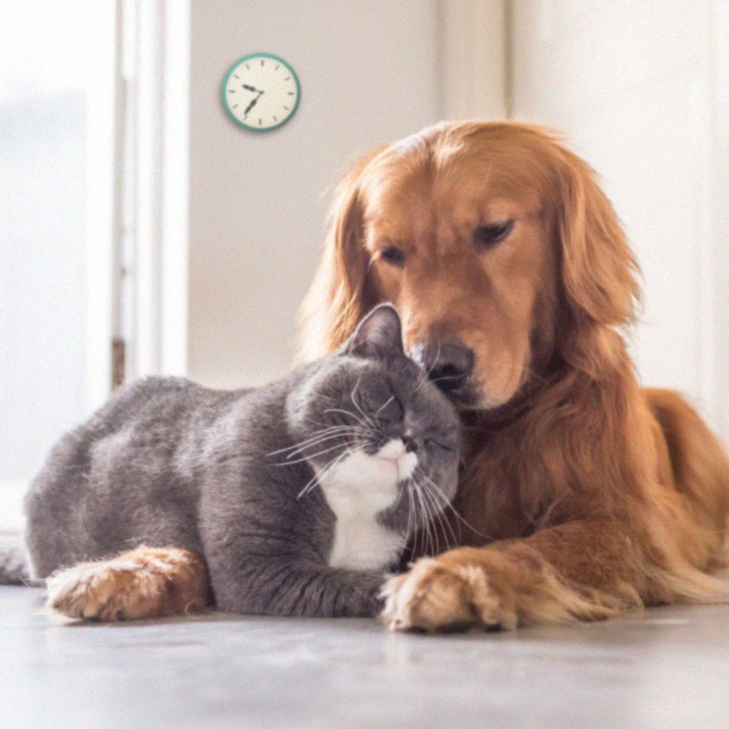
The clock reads 9h36
